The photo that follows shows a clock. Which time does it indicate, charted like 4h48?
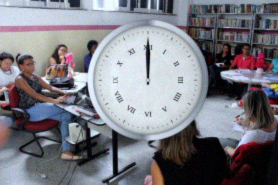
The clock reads 12h00
